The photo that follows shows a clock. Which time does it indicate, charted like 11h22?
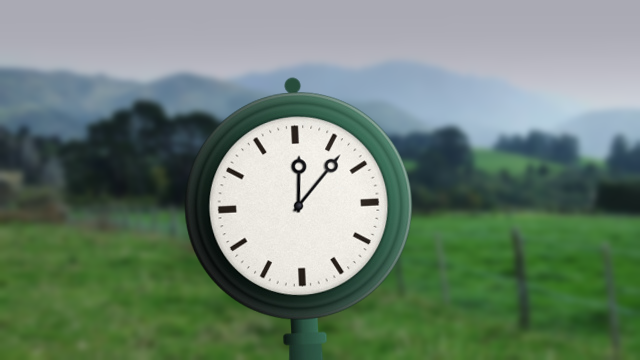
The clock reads 12h07
